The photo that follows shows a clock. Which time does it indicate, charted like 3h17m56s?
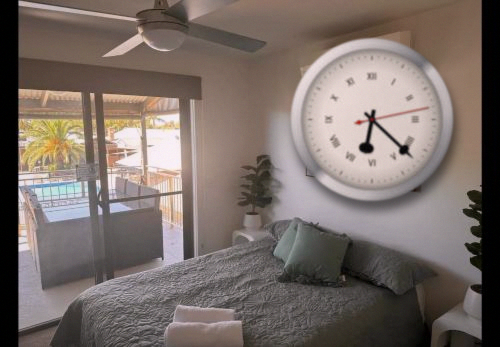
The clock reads 6h22m13s
